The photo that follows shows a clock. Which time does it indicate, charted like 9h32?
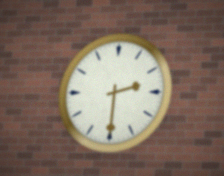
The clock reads 2h30
